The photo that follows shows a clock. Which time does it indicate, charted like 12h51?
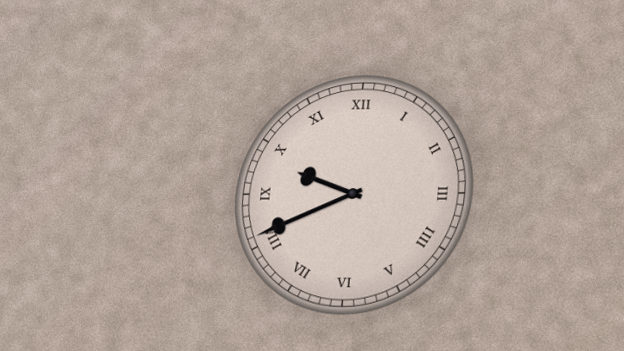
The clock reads 9h41
